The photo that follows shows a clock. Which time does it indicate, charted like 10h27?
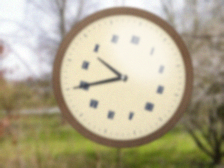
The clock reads 9h40
